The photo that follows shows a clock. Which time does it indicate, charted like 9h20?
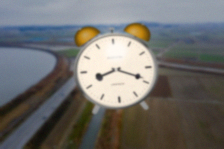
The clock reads 8h19
